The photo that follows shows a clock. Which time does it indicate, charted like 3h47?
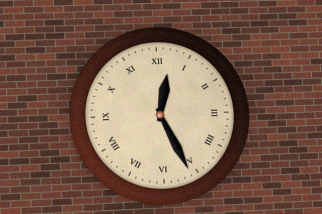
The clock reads 12h26
